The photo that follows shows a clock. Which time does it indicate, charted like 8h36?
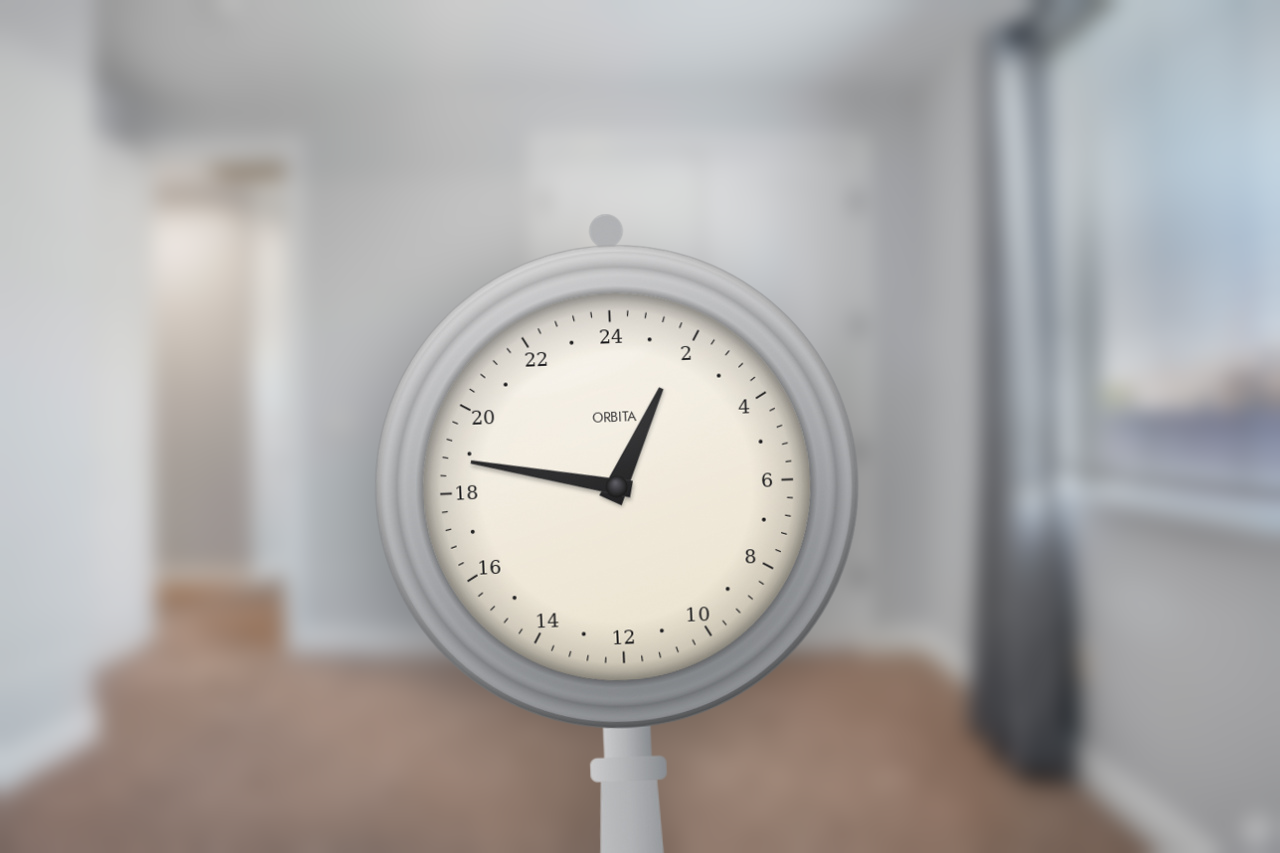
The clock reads 1h47
